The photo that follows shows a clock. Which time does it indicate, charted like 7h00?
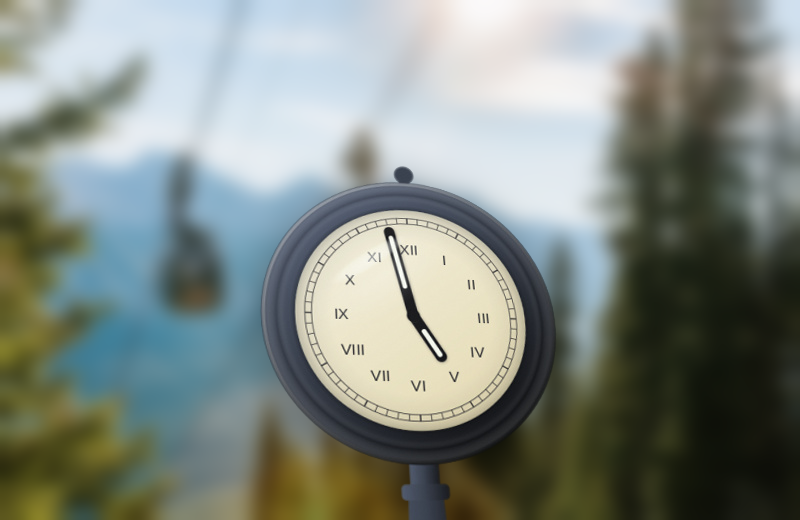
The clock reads 4h58
